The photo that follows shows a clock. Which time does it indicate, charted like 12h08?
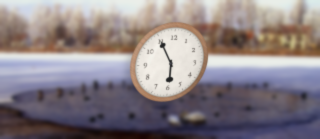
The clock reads 5h55
